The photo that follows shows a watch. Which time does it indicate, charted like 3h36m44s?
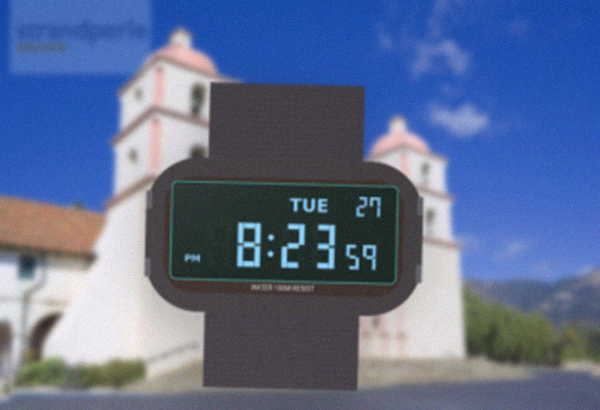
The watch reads 8h23m59s
